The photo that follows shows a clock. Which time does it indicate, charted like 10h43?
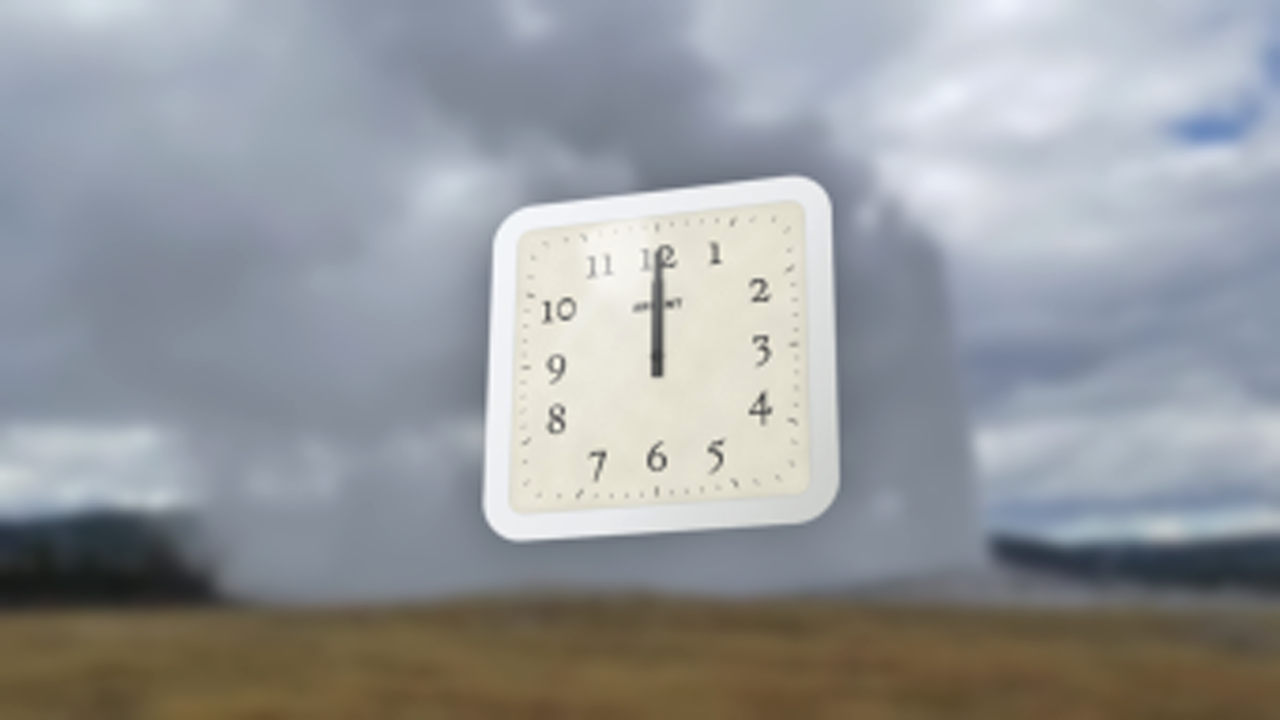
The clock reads 12h00
